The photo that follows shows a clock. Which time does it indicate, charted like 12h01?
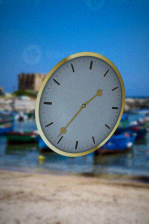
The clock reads 1h36
